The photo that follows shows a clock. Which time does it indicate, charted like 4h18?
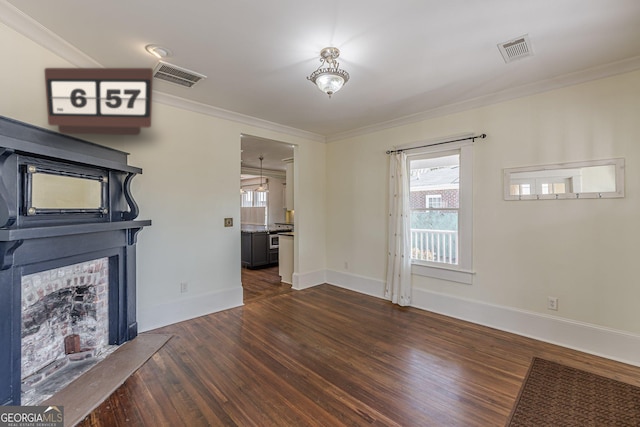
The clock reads 6h57
